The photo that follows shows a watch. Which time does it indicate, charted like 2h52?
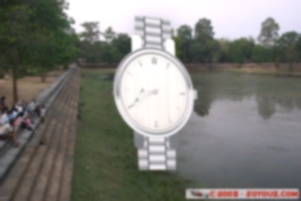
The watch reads 8h40
